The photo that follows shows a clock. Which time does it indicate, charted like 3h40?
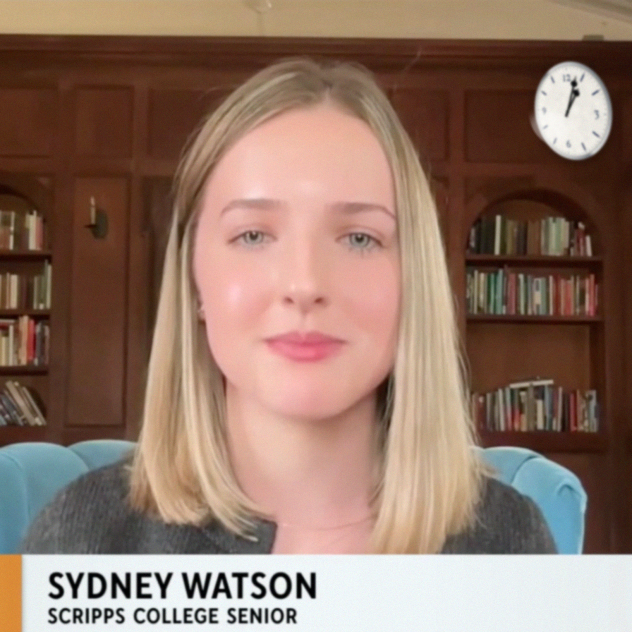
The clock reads 1h03
